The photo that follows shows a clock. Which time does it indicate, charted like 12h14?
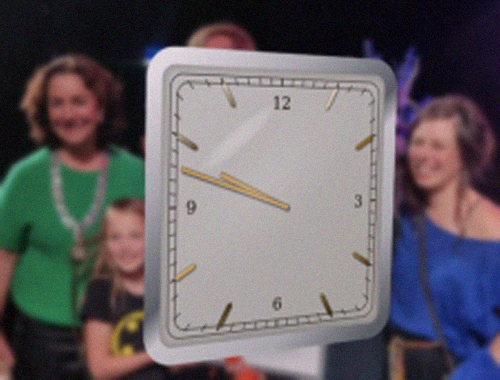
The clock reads 9h48
